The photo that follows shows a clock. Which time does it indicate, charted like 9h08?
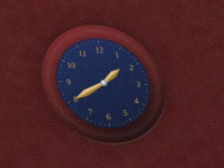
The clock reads 1h40
